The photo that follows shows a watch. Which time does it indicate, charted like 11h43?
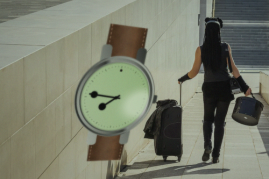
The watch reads 7h46
